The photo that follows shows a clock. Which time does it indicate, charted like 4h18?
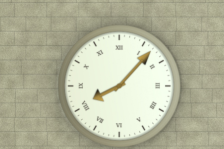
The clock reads 8h07
